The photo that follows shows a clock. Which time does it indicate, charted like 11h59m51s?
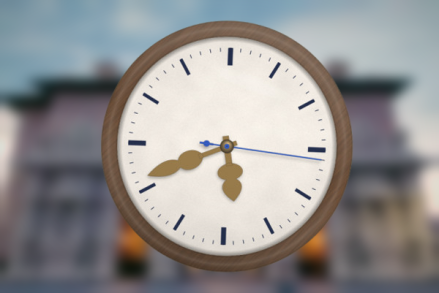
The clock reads 5h41m16s
